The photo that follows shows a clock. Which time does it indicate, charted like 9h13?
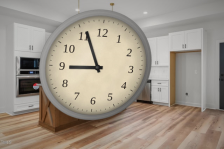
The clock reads 8h56
